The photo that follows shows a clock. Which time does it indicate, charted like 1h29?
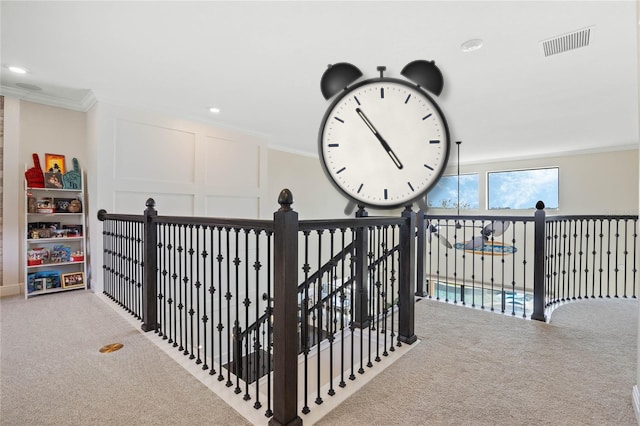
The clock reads 4h54
